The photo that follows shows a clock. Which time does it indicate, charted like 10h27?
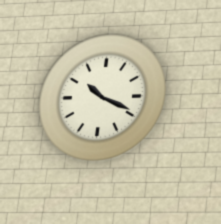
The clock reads 10h19
